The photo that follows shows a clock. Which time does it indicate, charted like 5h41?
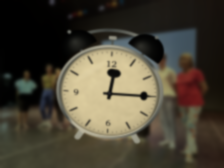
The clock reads 12h15
